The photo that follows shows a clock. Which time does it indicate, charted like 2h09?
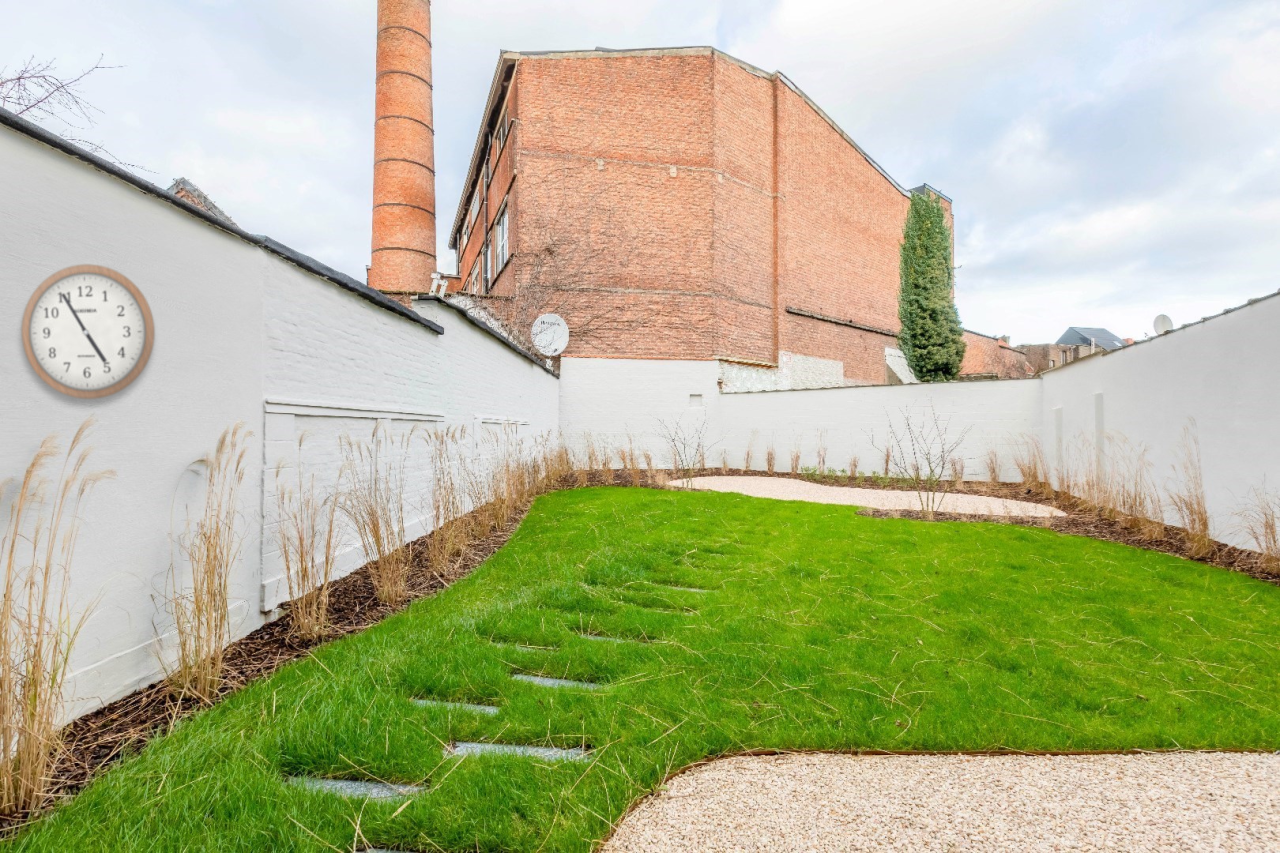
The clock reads 4h55
